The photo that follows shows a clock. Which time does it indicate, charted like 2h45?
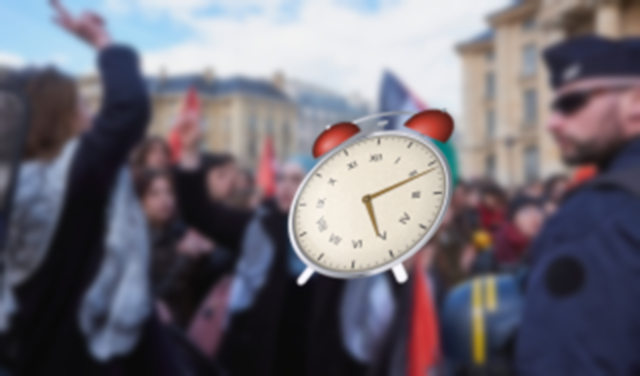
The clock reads 5h11
